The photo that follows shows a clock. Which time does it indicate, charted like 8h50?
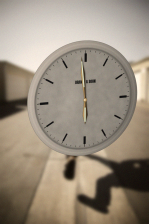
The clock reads 5h59
